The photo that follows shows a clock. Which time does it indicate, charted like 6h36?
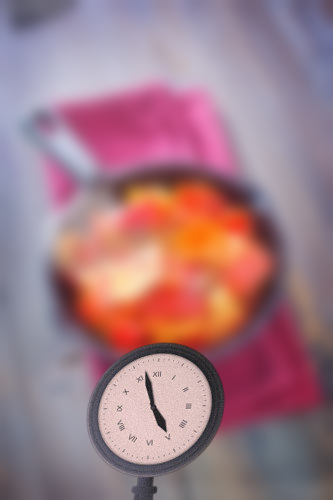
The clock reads 4h57
